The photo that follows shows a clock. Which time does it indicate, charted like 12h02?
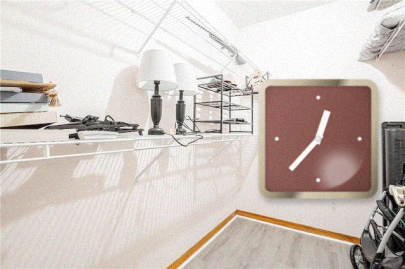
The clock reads 12h37
